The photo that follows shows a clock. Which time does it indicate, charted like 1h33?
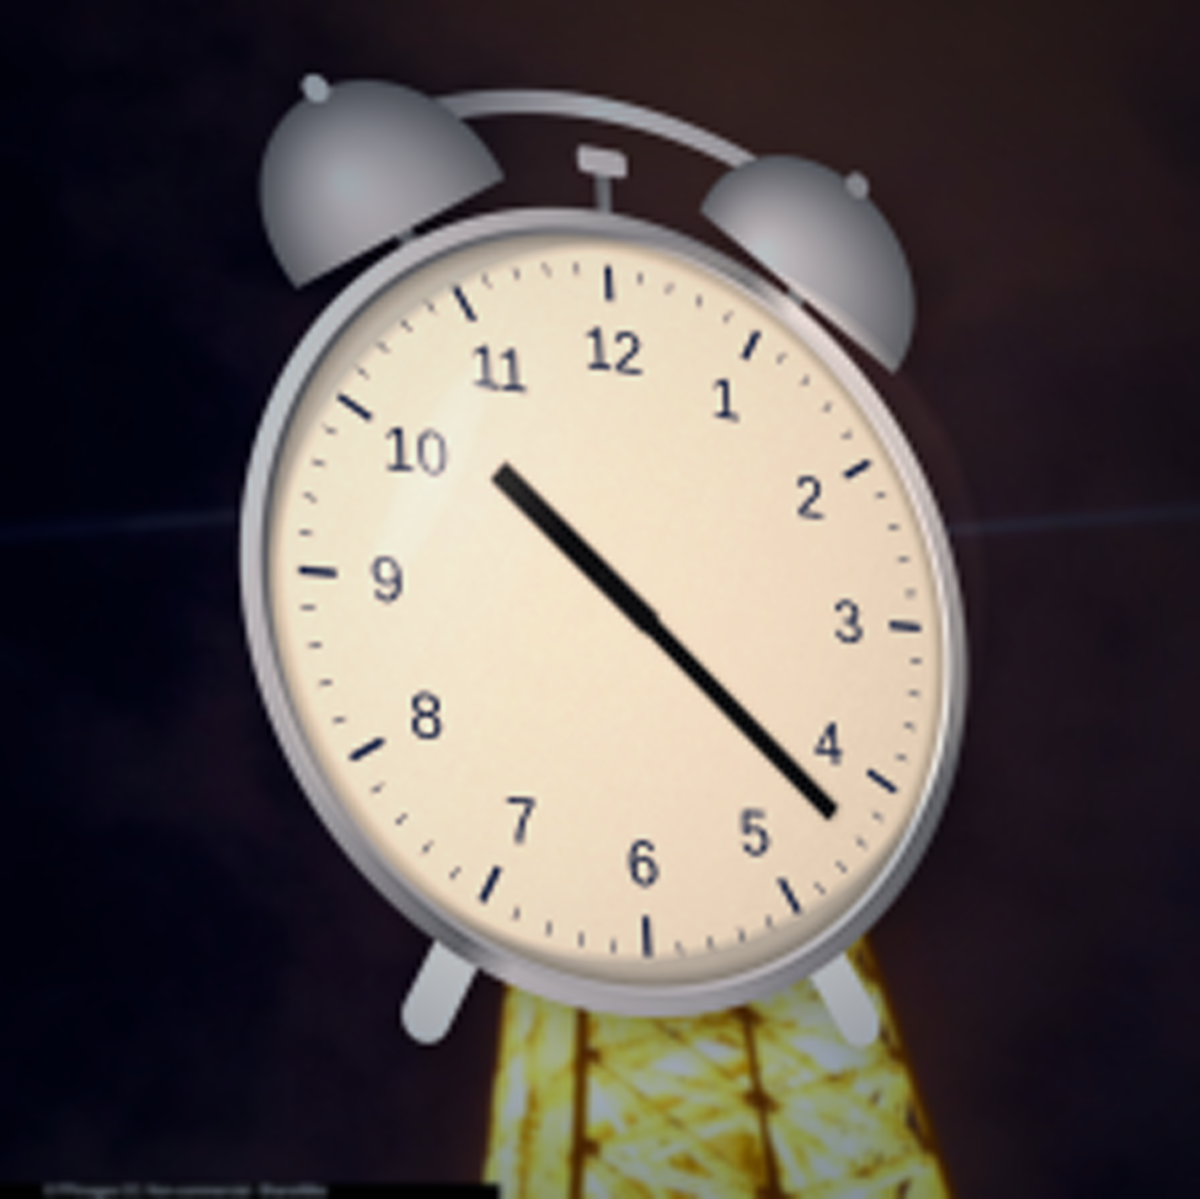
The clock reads 10h22
